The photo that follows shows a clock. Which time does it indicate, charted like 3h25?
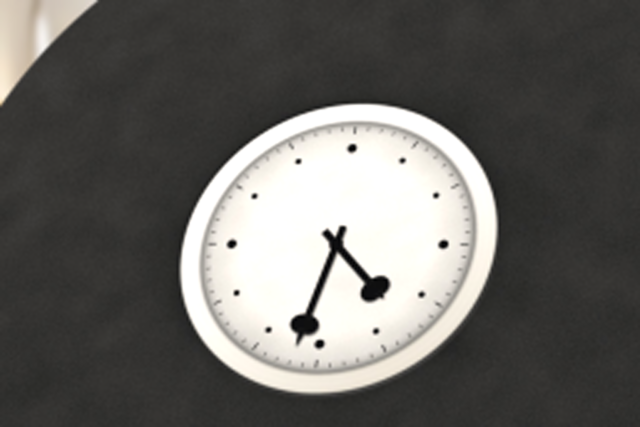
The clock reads 4h32
